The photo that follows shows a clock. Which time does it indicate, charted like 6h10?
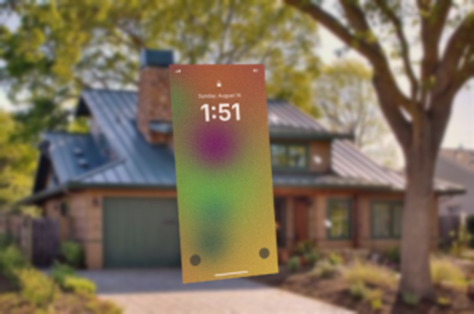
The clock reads 1h51
